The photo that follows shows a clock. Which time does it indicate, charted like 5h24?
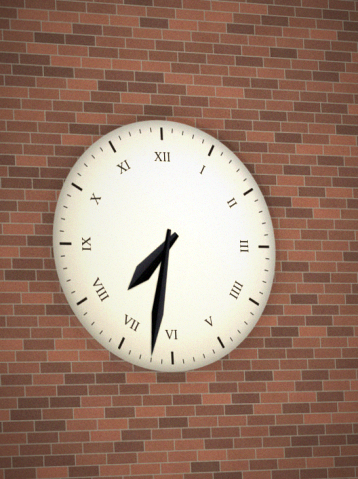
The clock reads 7h32
